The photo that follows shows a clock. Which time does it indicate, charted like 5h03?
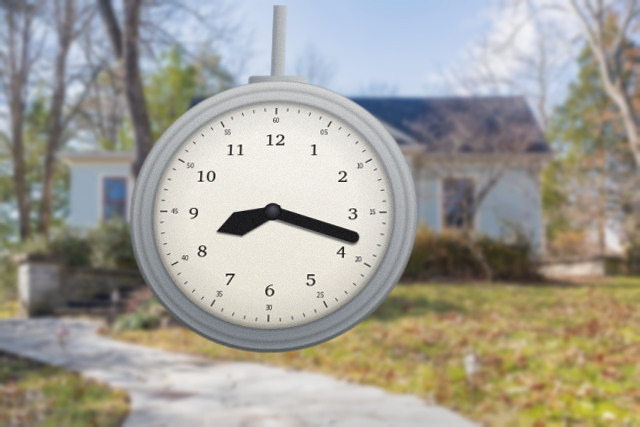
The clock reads 8h18
